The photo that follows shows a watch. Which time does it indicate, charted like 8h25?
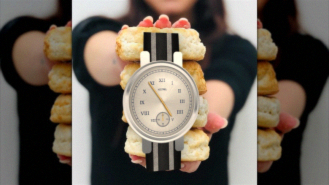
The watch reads 4h54
